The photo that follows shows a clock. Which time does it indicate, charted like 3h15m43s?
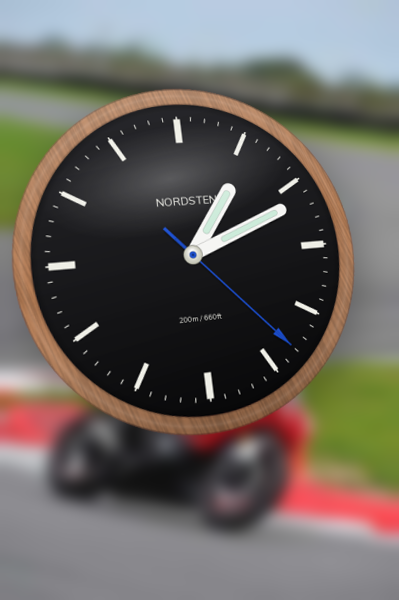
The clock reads 1h11m23s
